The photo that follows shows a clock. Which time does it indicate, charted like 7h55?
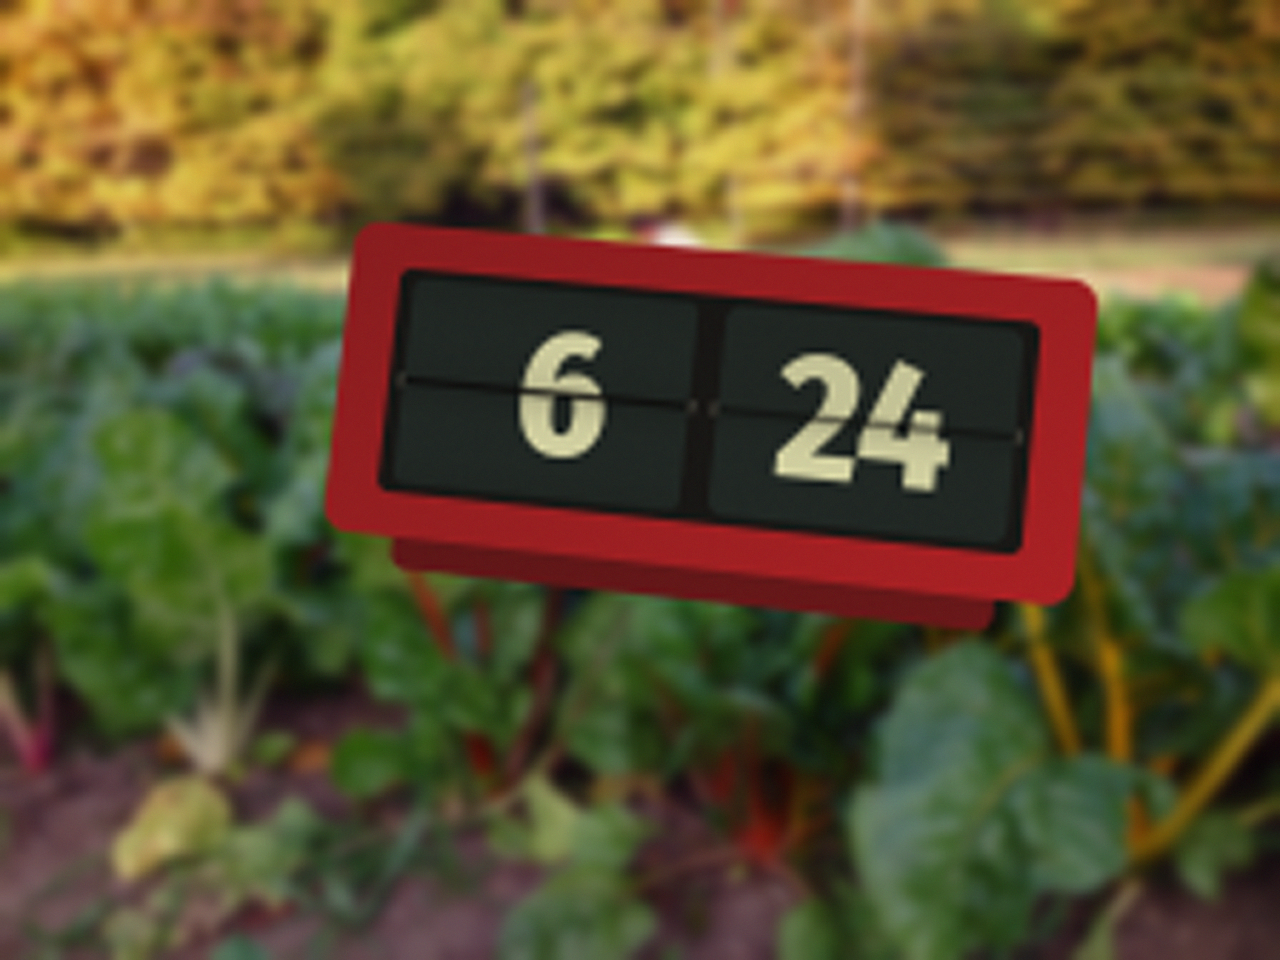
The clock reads 6h24
